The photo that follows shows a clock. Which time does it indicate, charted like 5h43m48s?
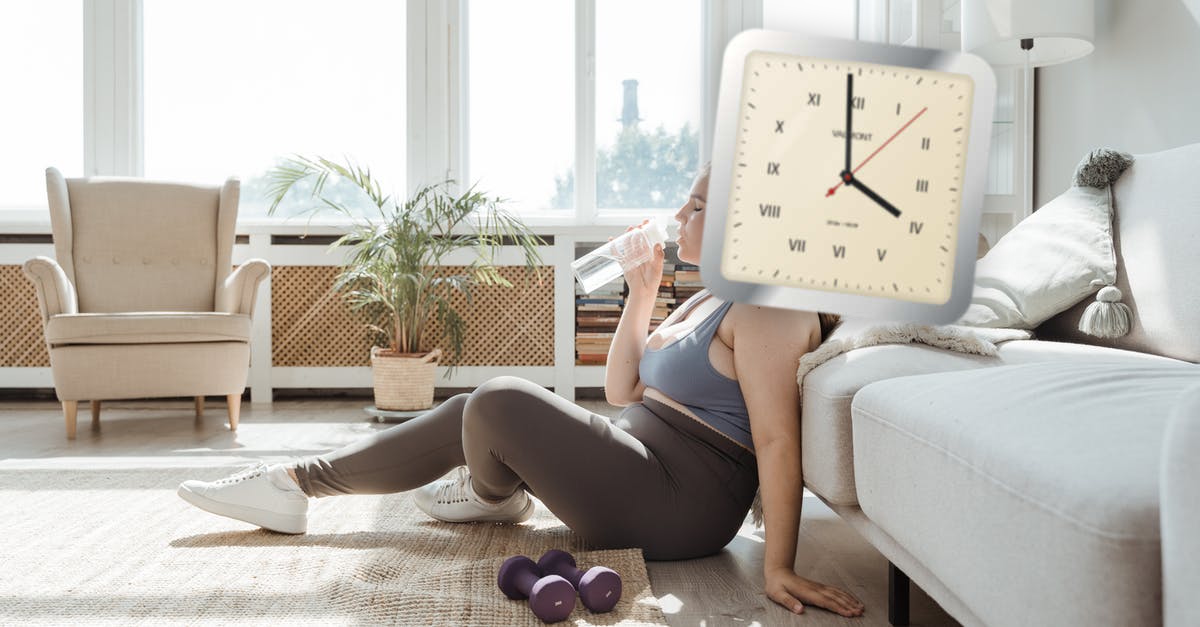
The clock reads 3h59m07s
